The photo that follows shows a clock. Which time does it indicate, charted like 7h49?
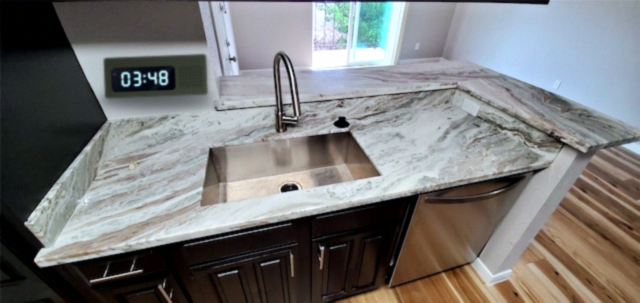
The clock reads 3h48
